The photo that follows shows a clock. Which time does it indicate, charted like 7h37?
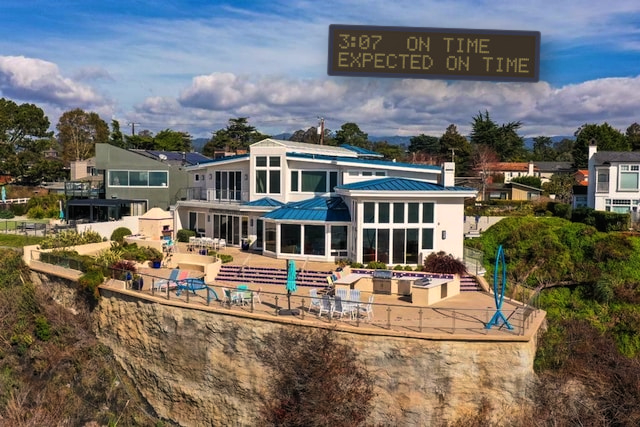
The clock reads 3h07
